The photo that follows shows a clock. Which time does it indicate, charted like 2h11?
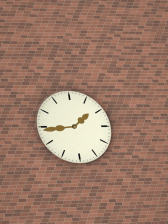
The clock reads 1h44
